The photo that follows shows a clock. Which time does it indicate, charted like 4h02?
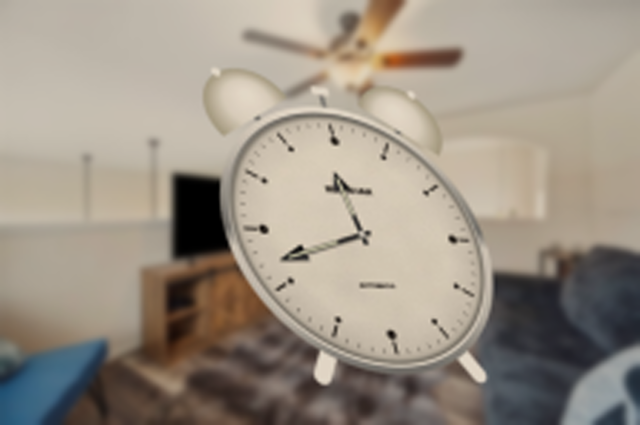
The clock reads 11h42
